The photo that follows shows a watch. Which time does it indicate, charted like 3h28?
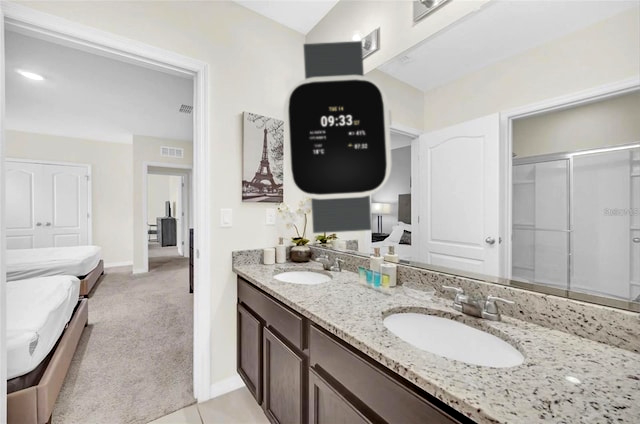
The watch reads 9h33
